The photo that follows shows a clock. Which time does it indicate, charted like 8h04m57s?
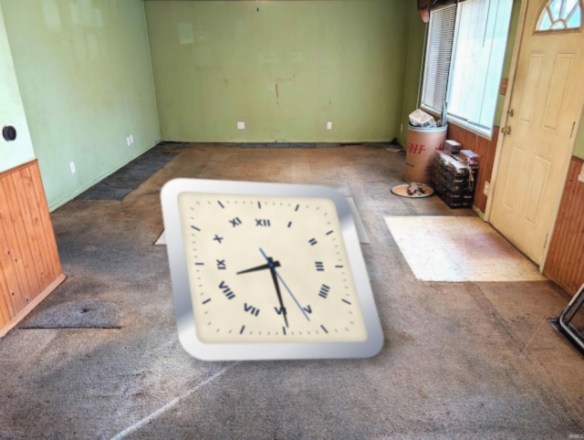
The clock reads 8h29m26s
